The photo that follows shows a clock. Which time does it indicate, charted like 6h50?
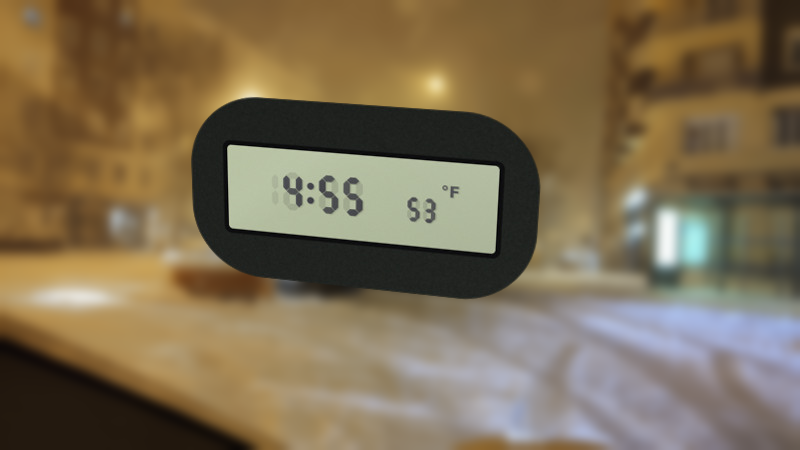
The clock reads 4h55
